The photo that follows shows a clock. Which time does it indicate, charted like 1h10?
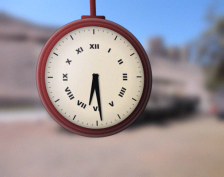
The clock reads 6h29
